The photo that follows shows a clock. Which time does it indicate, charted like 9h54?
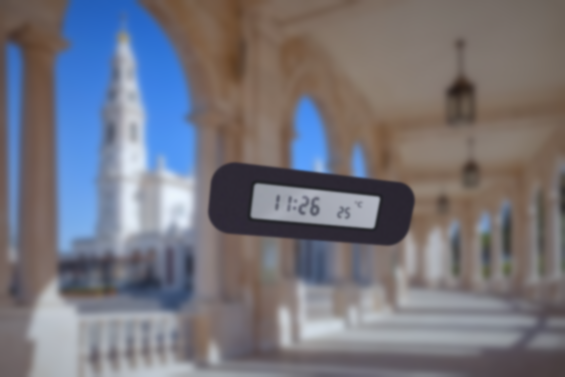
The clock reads 11h26
